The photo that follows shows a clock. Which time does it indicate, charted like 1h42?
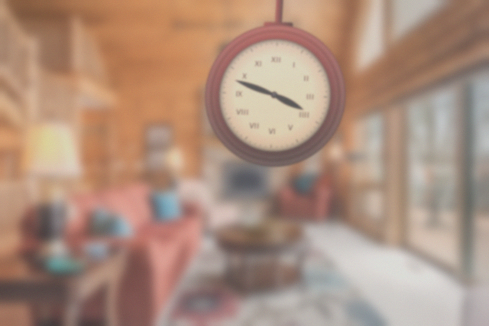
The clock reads 3h48
